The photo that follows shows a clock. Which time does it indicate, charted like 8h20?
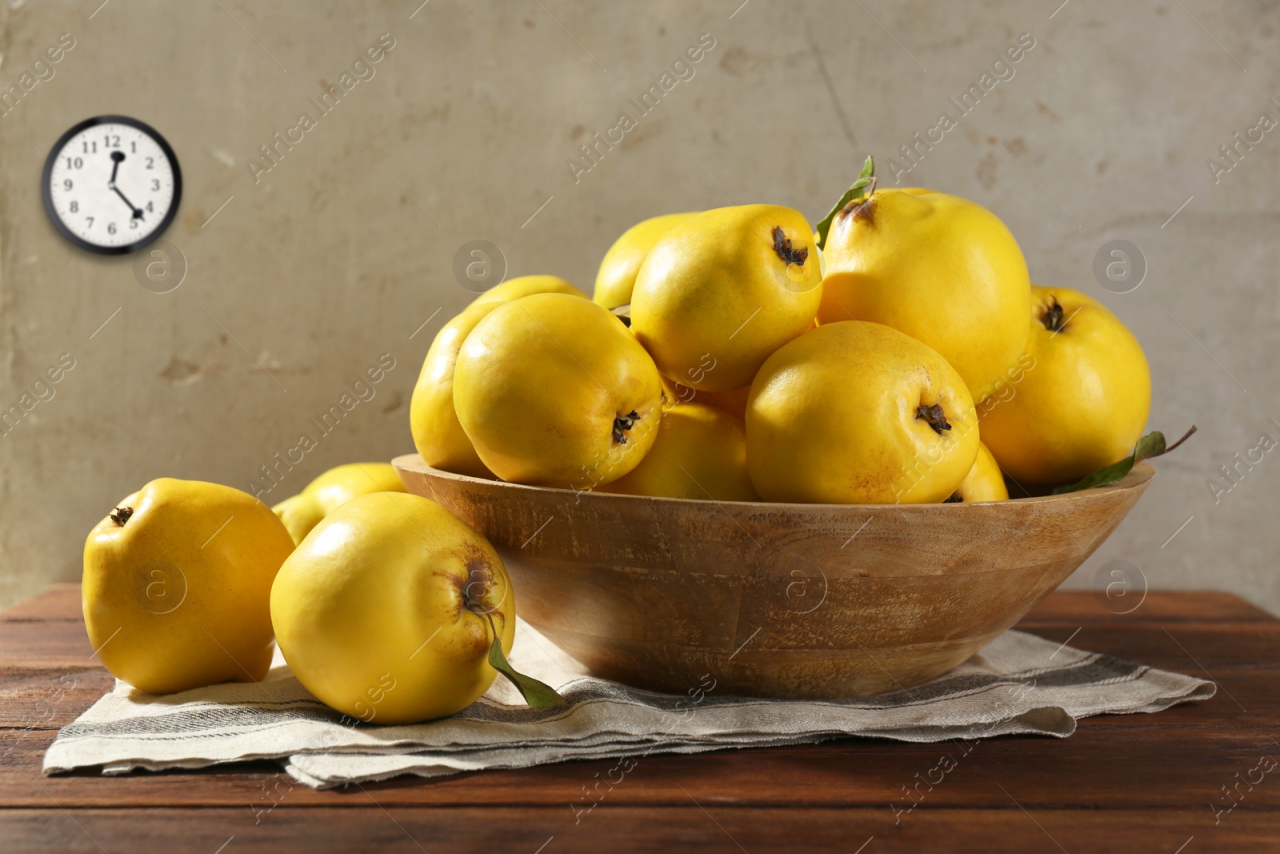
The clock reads 12h23
